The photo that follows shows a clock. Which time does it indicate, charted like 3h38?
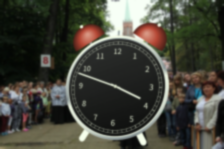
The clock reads 3h48
